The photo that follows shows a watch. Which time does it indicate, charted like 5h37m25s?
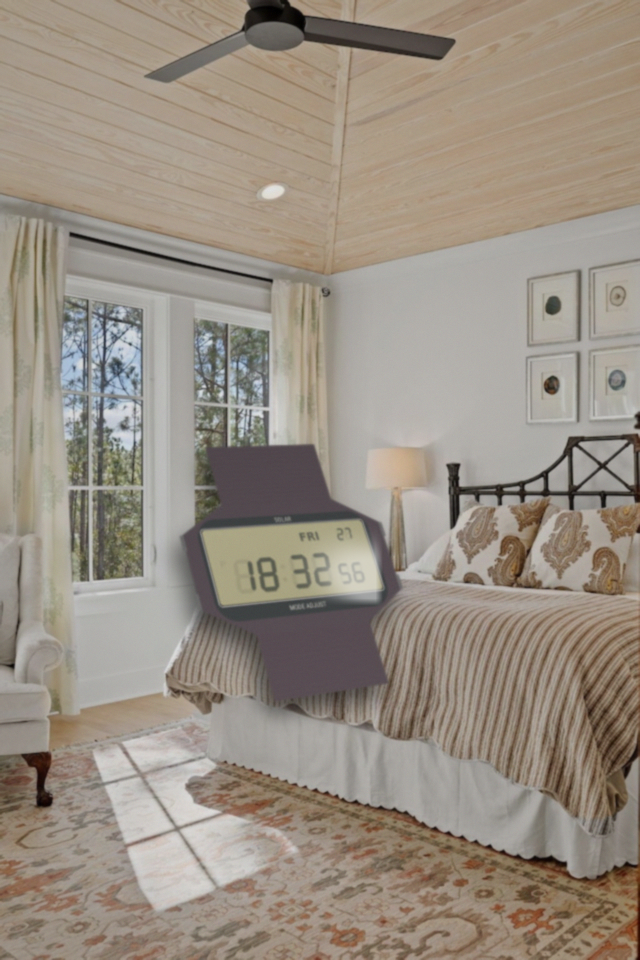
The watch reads 18h32m56s
